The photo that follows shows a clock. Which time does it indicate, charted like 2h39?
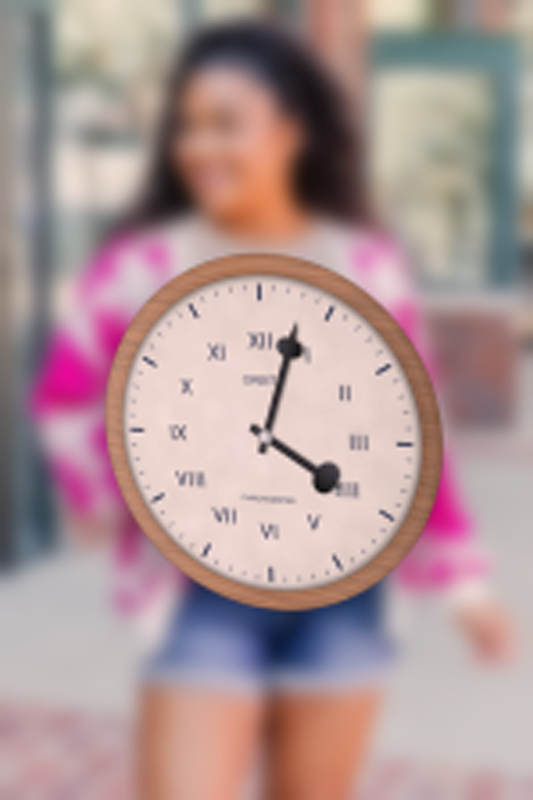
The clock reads 4h03
